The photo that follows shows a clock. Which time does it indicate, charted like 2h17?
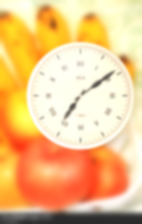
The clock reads 7h09
